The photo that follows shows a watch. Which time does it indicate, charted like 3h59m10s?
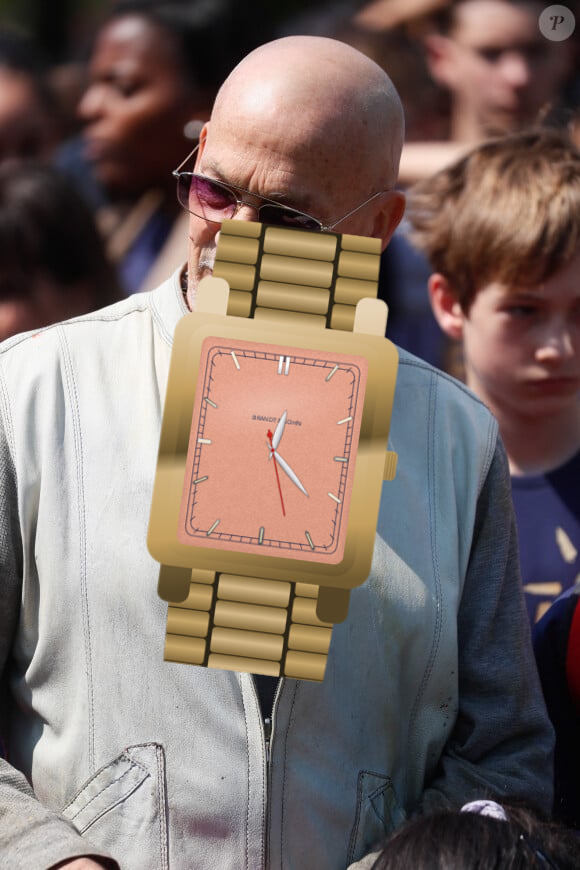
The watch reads 12h22m27s
